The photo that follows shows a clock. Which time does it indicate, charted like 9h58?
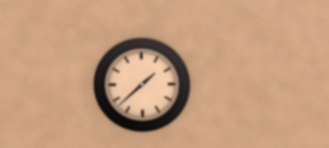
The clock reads 1h38
